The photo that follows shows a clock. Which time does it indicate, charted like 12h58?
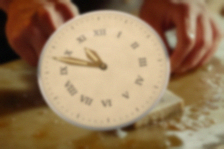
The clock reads 10h48
